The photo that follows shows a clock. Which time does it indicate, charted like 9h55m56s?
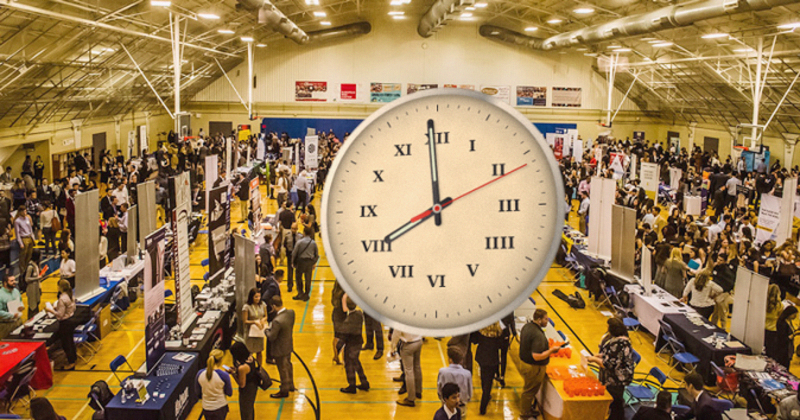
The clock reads 7h59m11s
